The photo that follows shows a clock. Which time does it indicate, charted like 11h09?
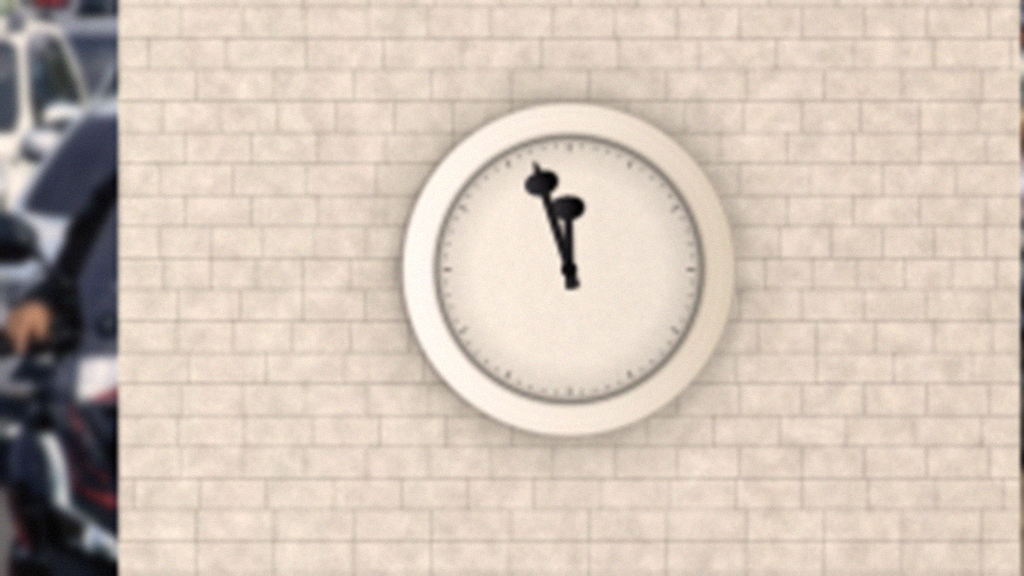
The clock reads 11h57
